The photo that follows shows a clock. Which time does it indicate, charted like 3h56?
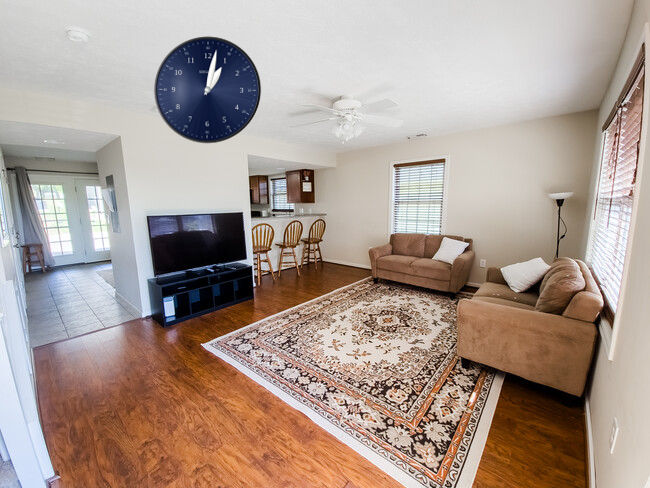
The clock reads 1h02
